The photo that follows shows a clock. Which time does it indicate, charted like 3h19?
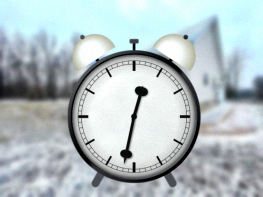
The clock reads 12h32
